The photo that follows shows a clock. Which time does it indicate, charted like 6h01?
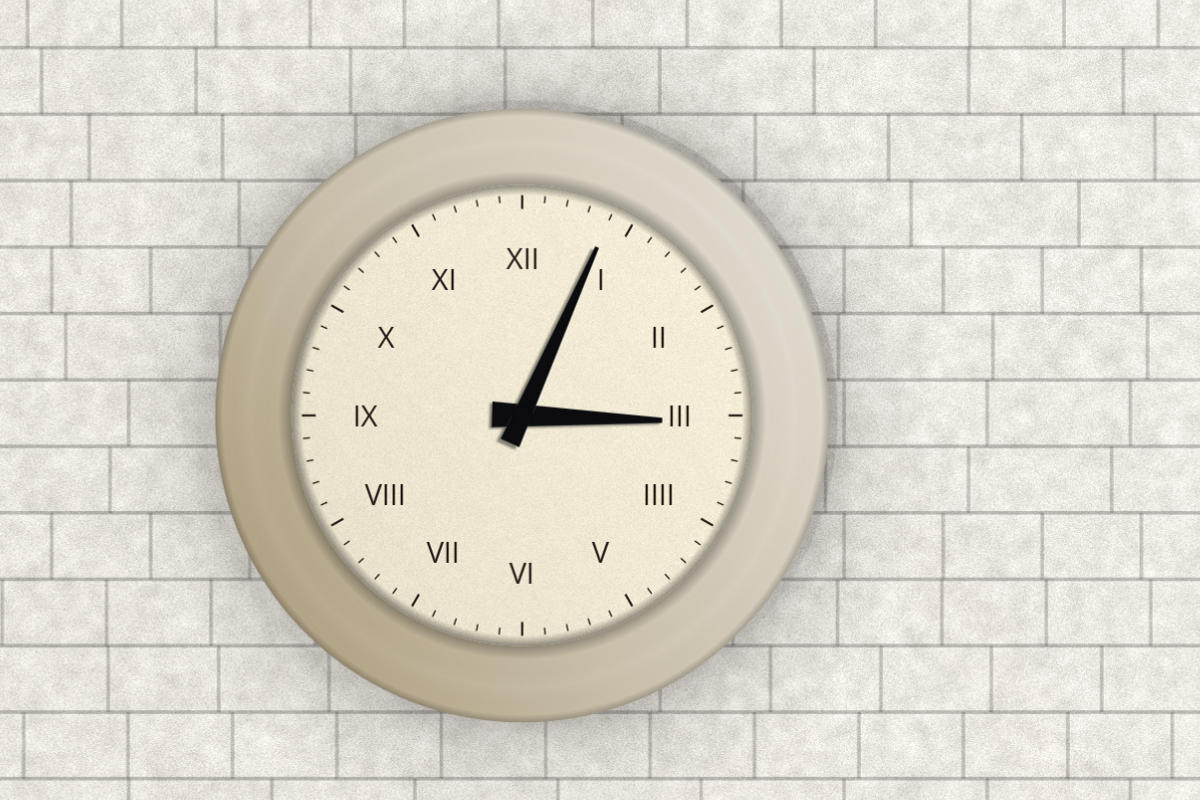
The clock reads 3h04
